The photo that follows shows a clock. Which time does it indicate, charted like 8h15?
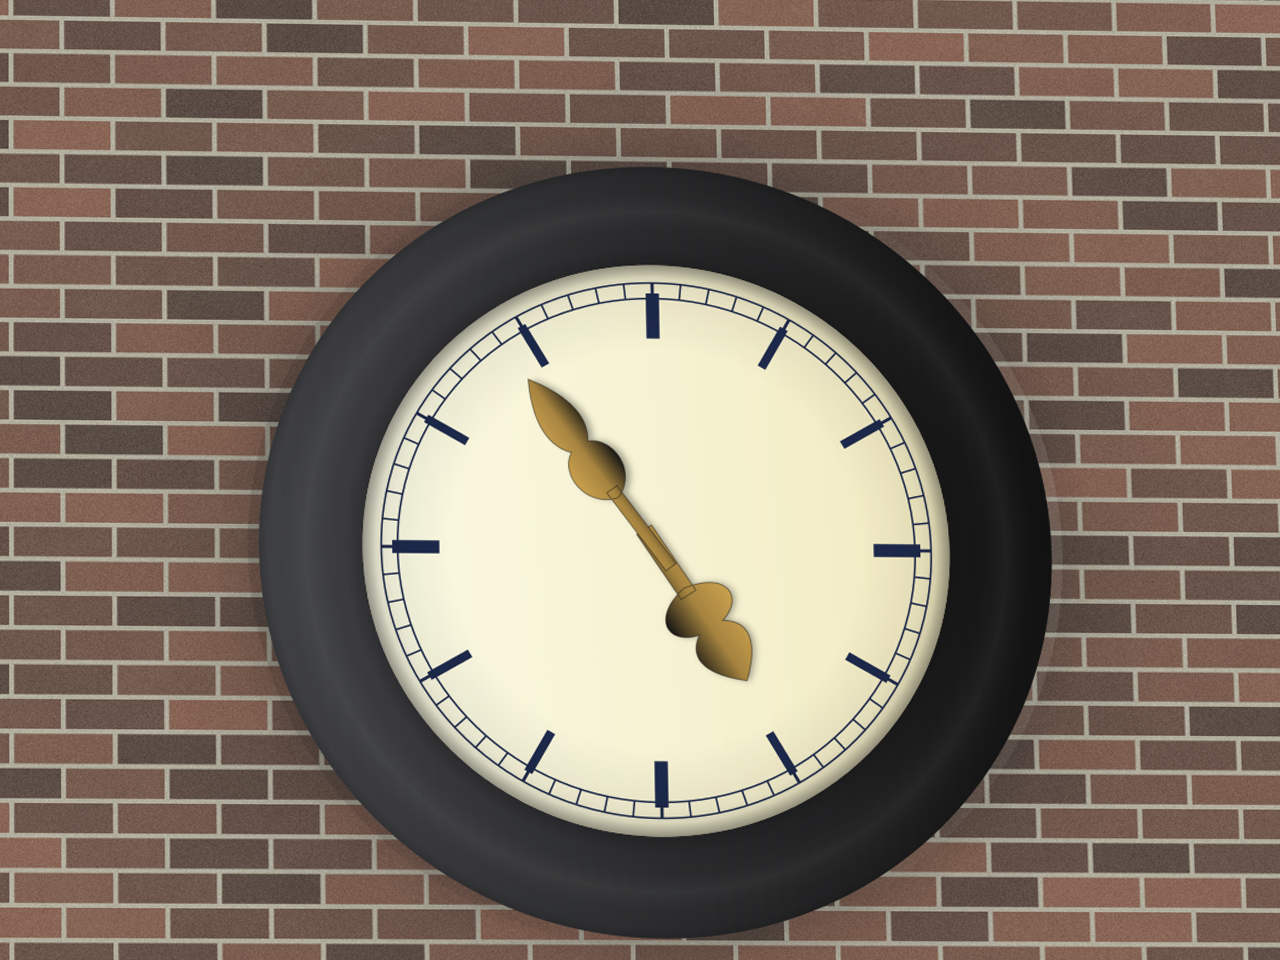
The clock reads 4h54
